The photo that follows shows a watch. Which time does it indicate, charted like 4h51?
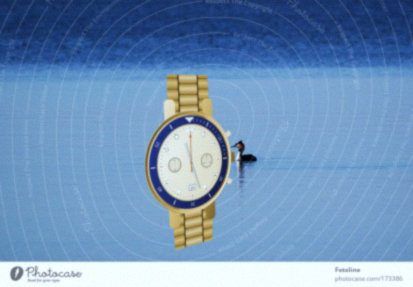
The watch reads 11h27
